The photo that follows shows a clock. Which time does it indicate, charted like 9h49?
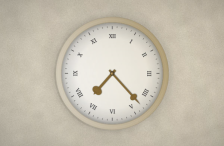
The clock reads 7h23
